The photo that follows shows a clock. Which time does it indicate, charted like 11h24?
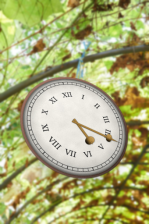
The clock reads 5h21
